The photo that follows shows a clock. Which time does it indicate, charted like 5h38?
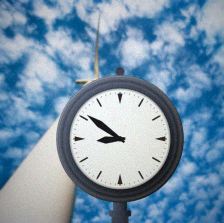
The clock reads 8h51
